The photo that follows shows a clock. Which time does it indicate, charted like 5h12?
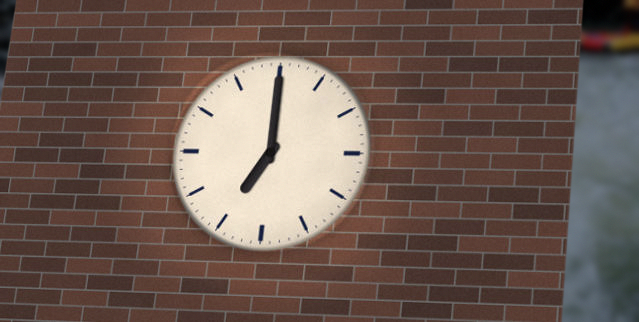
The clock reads 7h00
